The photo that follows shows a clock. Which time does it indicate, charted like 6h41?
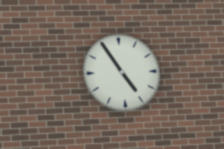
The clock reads 4h55
